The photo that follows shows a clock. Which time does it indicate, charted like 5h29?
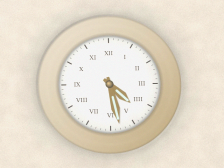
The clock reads 4h28
